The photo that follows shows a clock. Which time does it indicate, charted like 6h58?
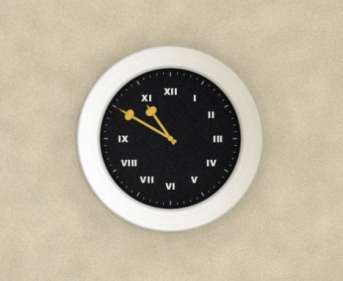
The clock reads 10h50
